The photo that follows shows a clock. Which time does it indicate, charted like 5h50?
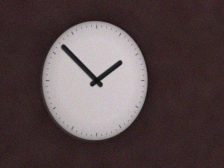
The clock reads 1h52
